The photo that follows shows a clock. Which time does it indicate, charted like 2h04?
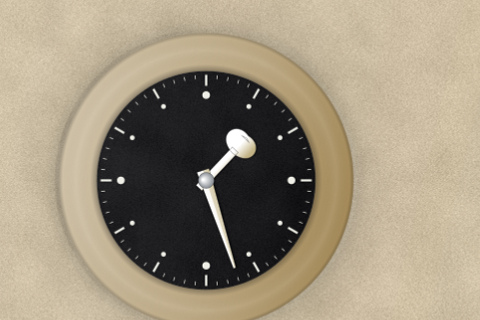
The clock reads 1h27
